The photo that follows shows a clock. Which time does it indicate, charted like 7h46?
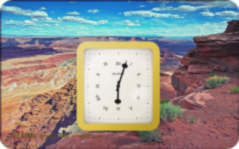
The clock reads 6h03
